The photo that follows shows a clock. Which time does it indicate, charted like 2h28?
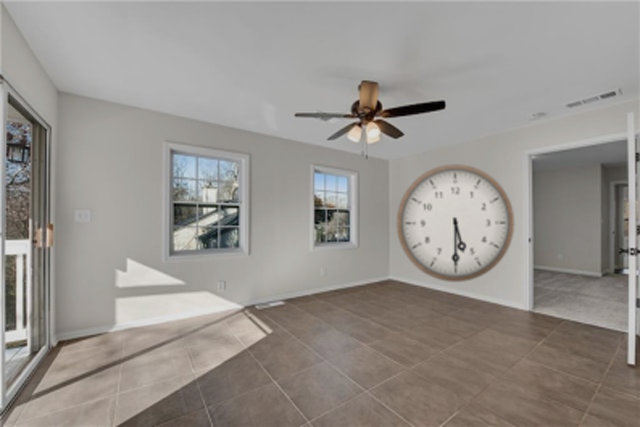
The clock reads 5h30
